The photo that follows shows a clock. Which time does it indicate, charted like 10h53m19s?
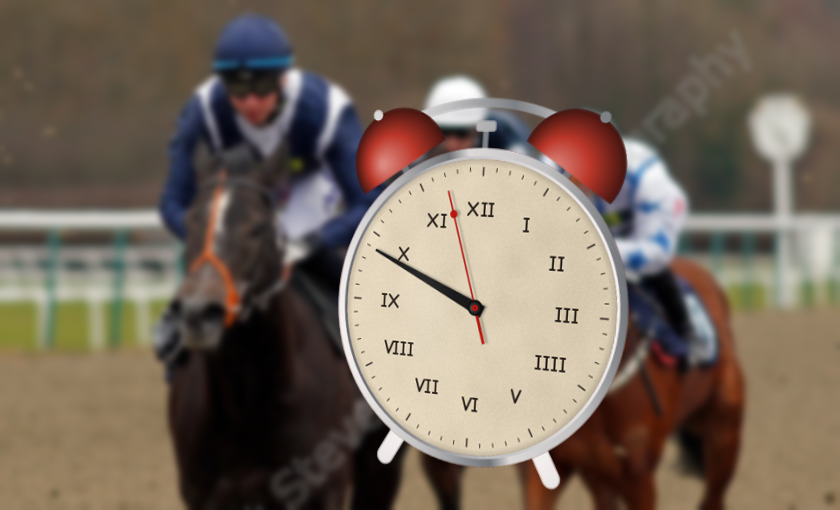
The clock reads 9h48m57s
